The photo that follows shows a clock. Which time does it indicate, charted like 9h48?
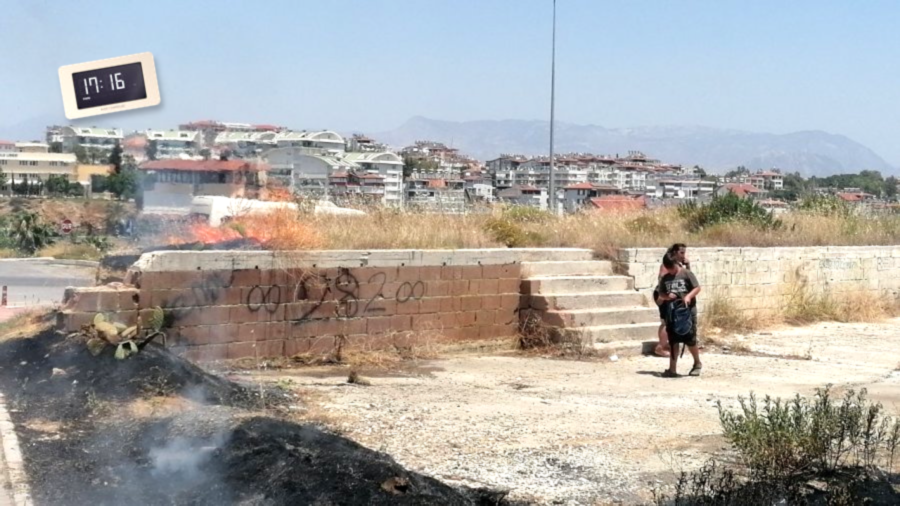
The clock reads 17h16
